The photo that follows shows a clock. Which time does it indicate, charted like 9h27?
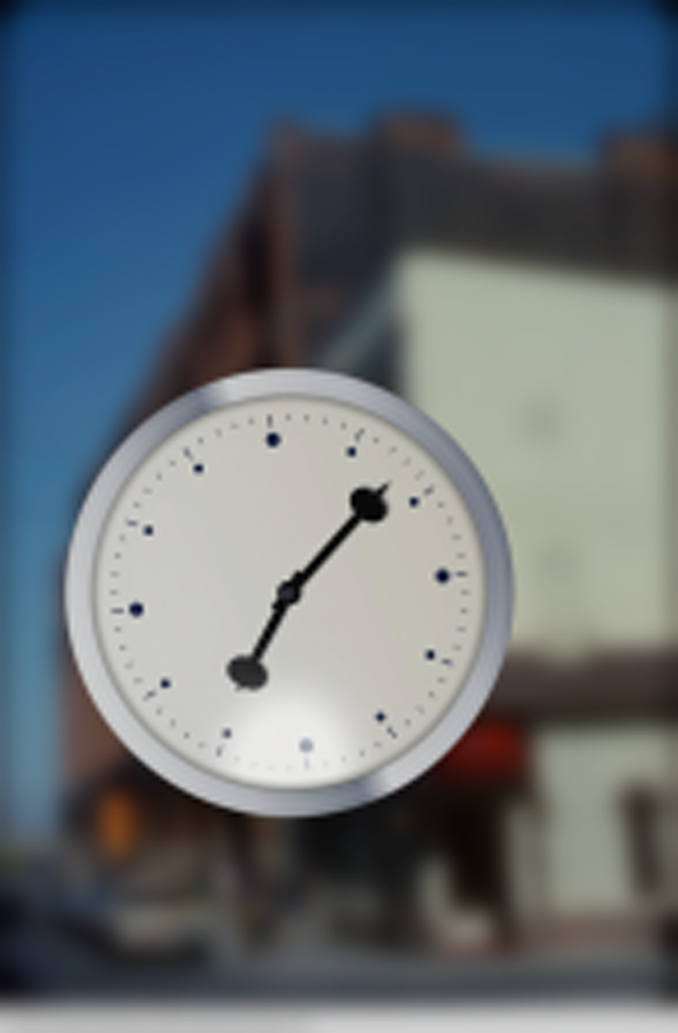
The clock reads 7h08
